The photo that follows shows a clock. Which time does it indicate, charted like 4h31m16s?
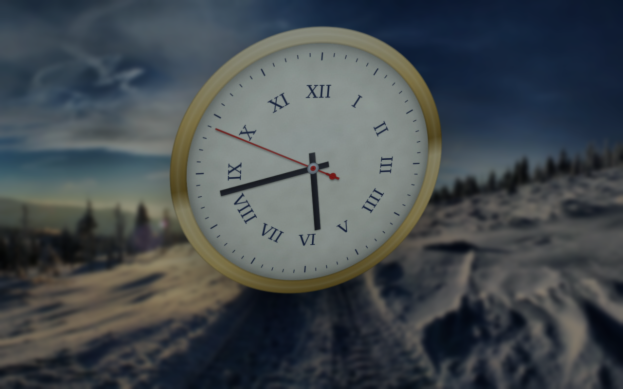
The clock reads 5h42m49s
